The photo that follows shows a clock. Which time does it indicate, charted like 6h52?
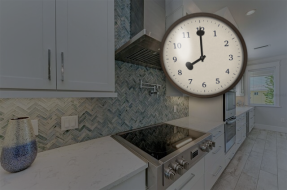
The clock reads 8h00
